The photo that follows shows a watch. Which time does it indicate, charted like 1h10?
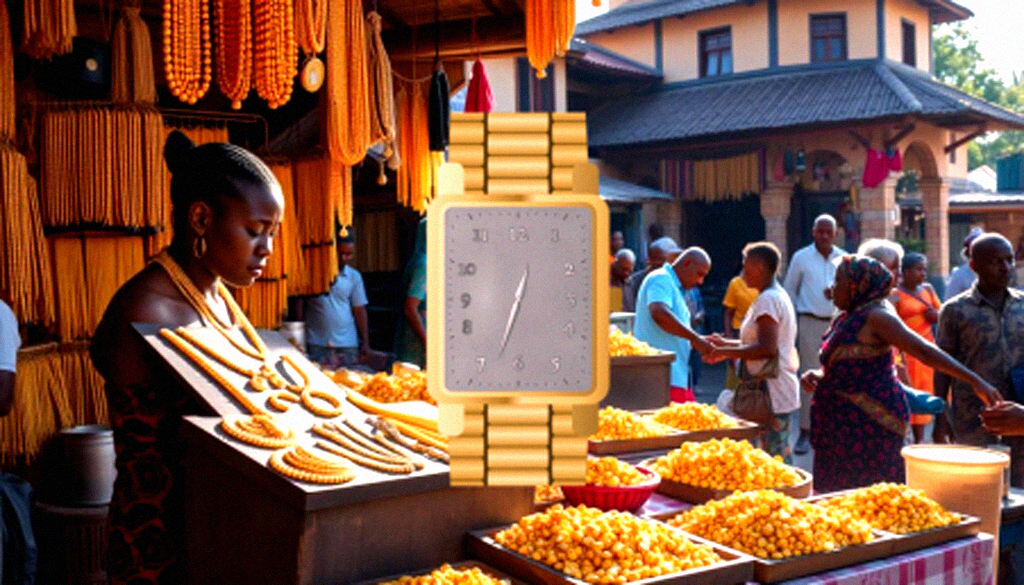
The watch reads 12h33
